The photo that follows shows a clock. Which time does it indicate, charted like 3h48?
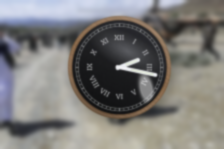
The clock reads 2h17
